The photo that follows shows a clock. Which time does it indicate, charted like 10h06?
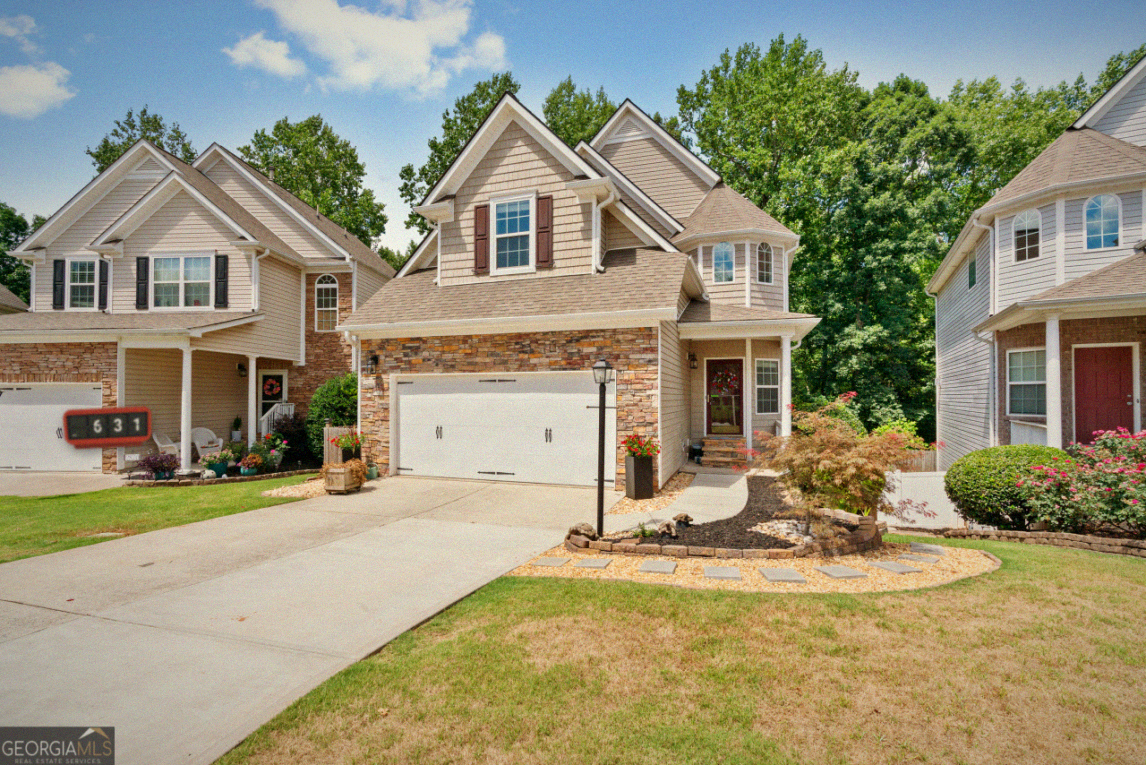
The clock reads 6h31
